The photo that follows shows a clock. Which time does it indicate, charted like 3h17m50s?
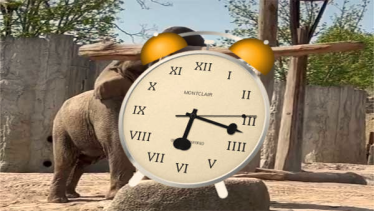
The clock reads 6h17m14s
